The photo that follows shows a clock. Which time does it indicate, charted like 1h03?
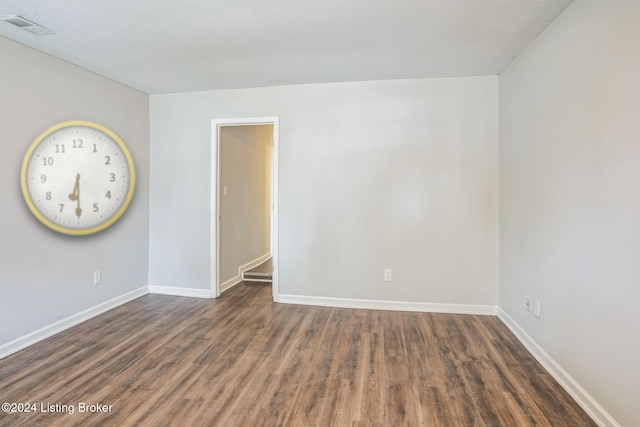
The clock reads 6h30
